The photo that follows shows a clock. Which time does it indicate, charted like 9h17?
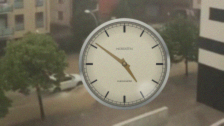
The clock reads 4h51
